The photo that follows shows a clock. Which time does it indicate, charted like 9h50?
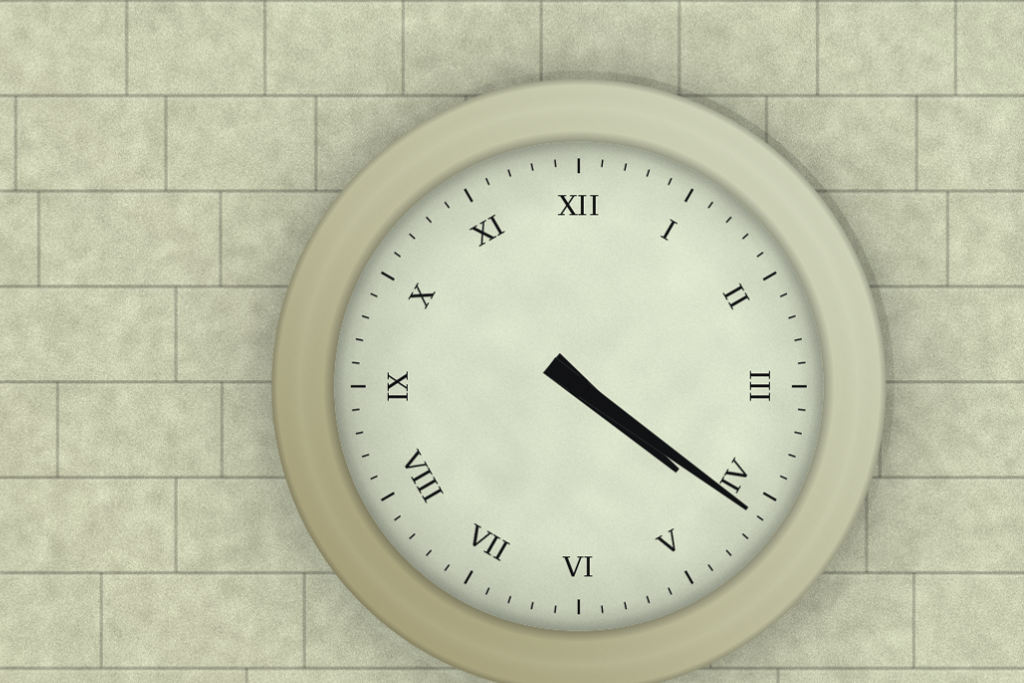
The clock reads 4h21
